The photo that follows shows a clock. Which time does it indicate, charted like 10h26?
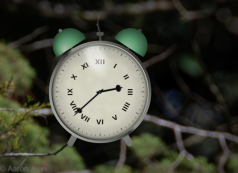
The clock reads 2h38
